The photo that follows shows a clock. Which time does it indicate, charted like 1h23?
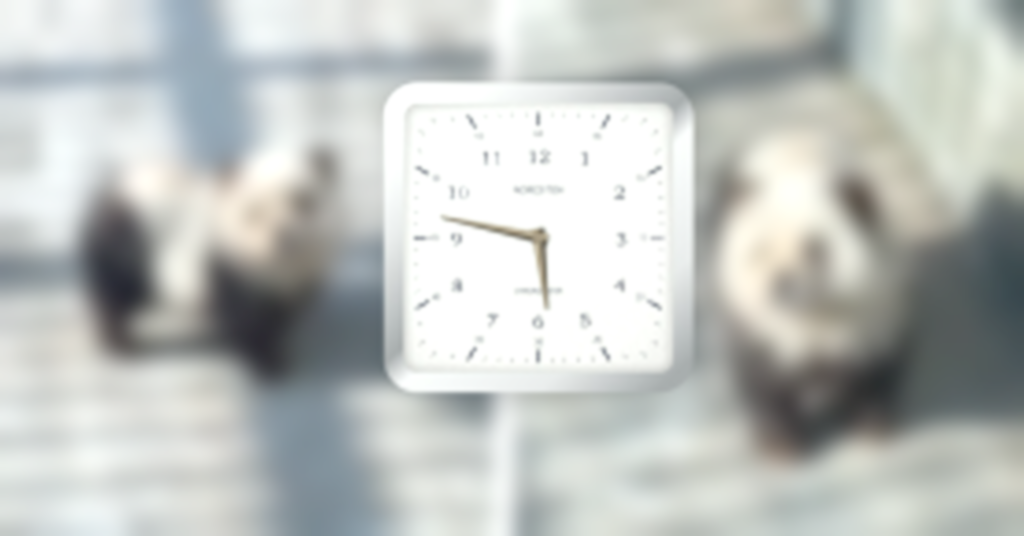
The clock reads 5h47
